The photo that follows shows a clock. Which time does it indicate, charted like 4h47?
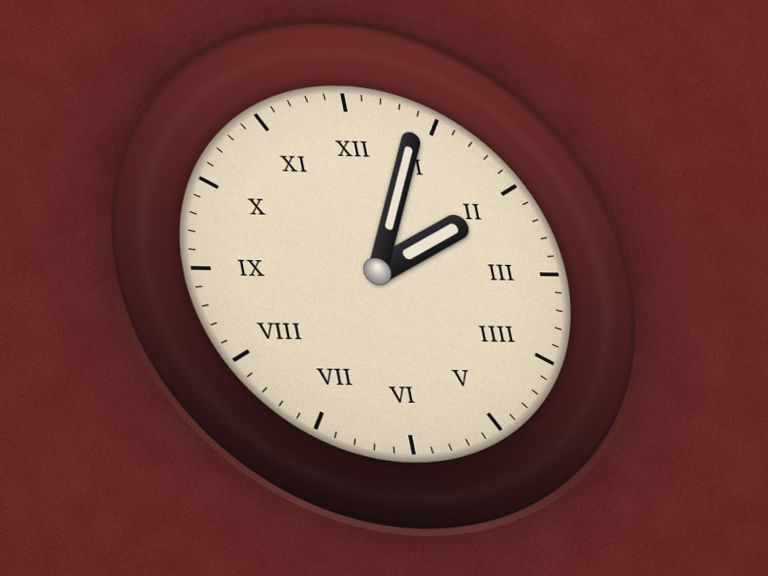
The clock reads 2h04
